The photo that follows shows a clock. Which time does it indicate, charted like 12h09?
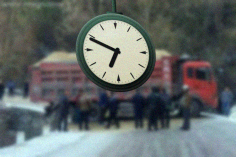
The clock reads 6h49
